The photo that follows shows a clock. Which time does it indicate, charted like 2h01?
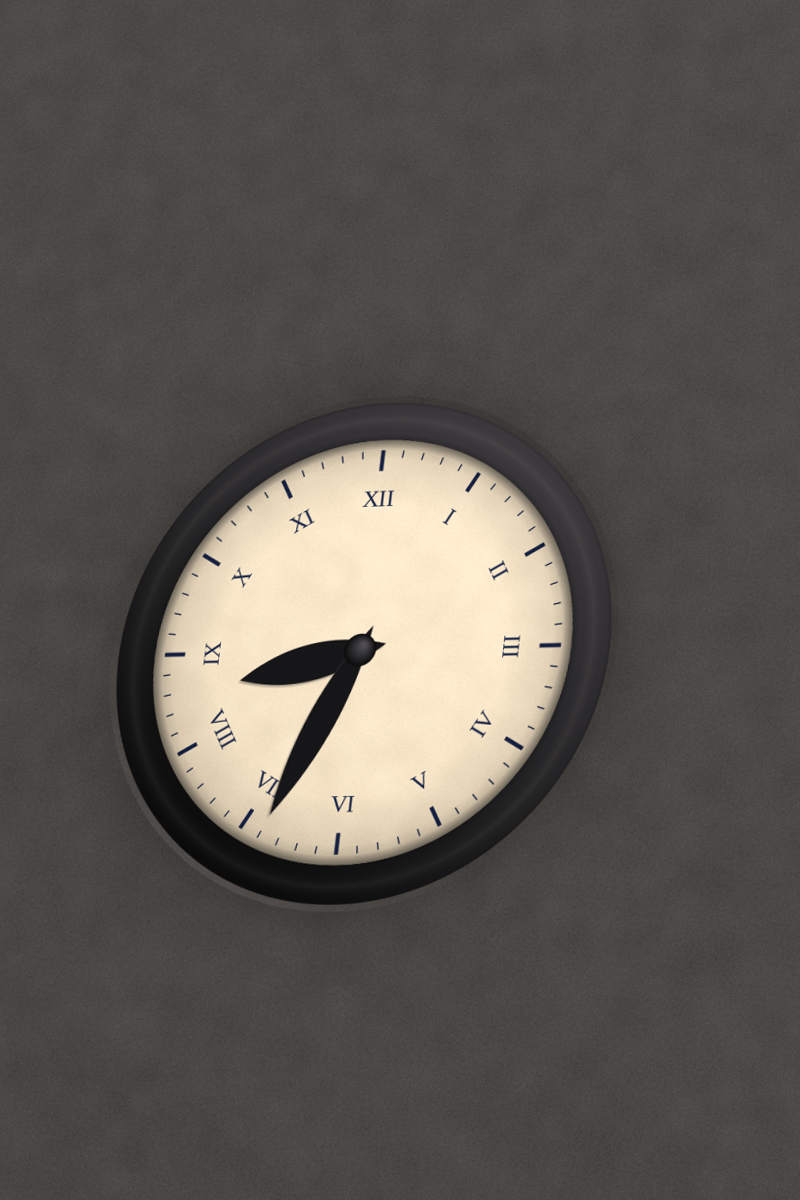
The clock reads 8h34
